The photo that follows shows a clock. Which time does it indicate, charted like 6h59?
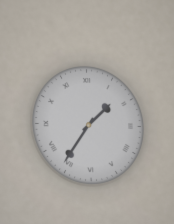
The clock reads 1h36
